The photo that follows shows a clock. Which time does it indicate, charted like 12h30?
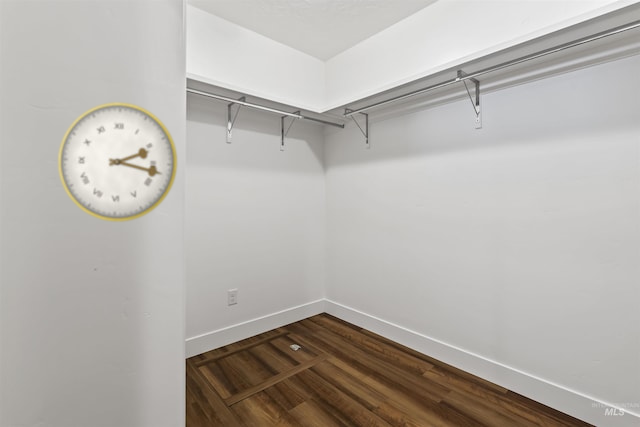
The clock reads 2h17
